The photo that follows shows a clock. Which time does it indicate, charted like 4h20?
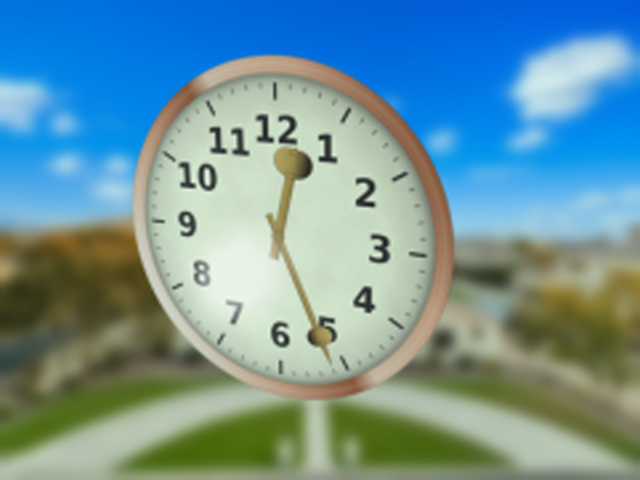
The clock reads 12h26
